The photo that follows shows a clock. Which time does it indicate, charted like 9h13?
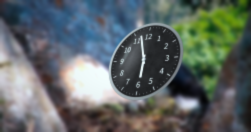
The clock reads 5h57
